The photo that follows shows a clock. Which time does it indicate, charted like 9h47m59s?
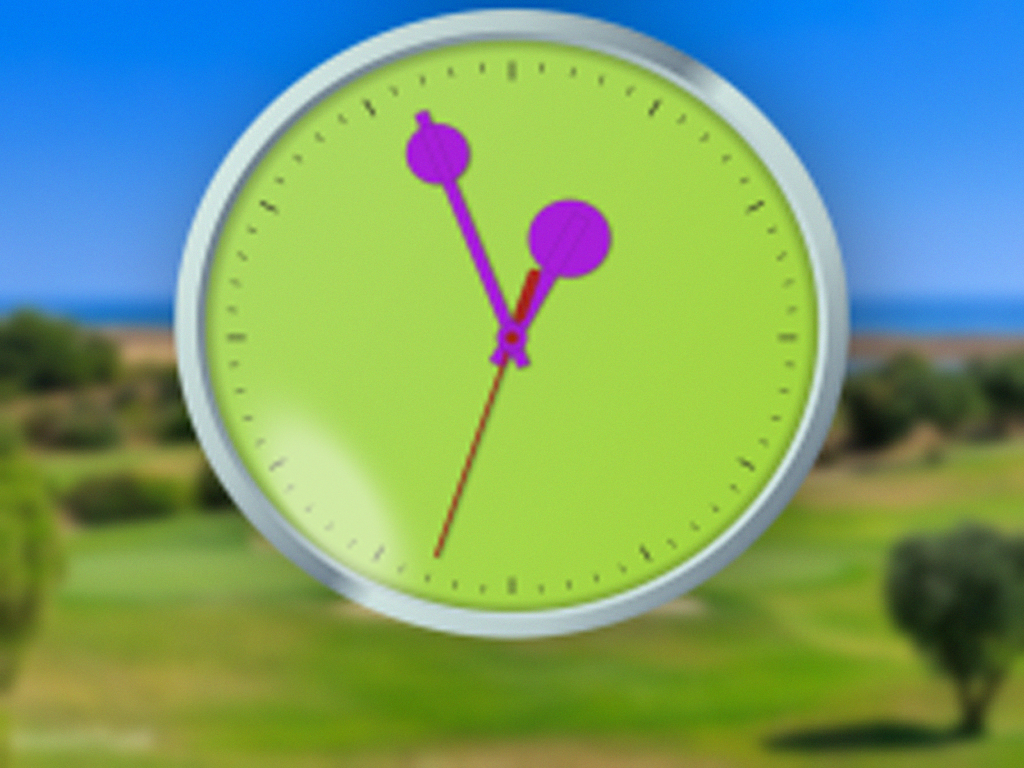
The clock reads 12h56m33s
